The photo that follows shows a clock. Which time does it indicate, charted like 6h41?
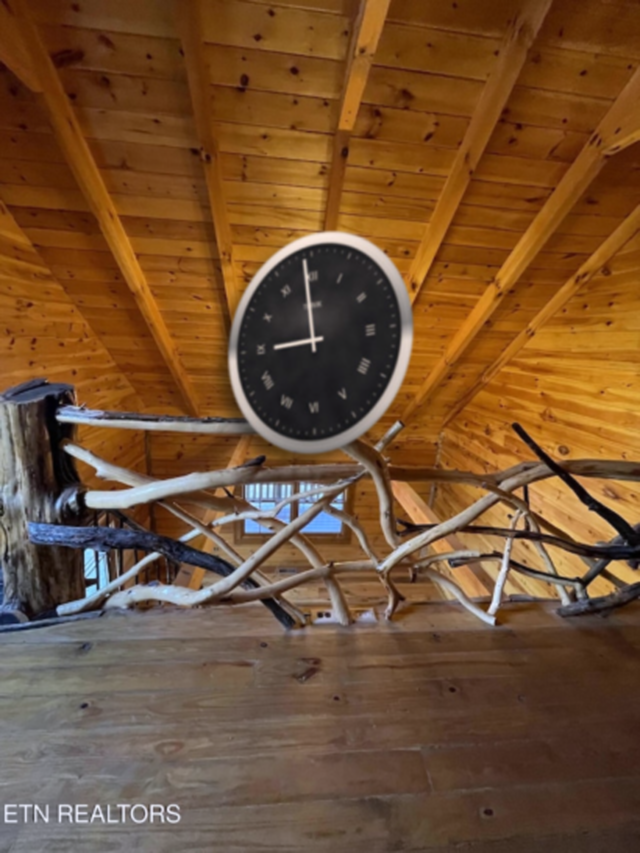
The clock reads 8h59
